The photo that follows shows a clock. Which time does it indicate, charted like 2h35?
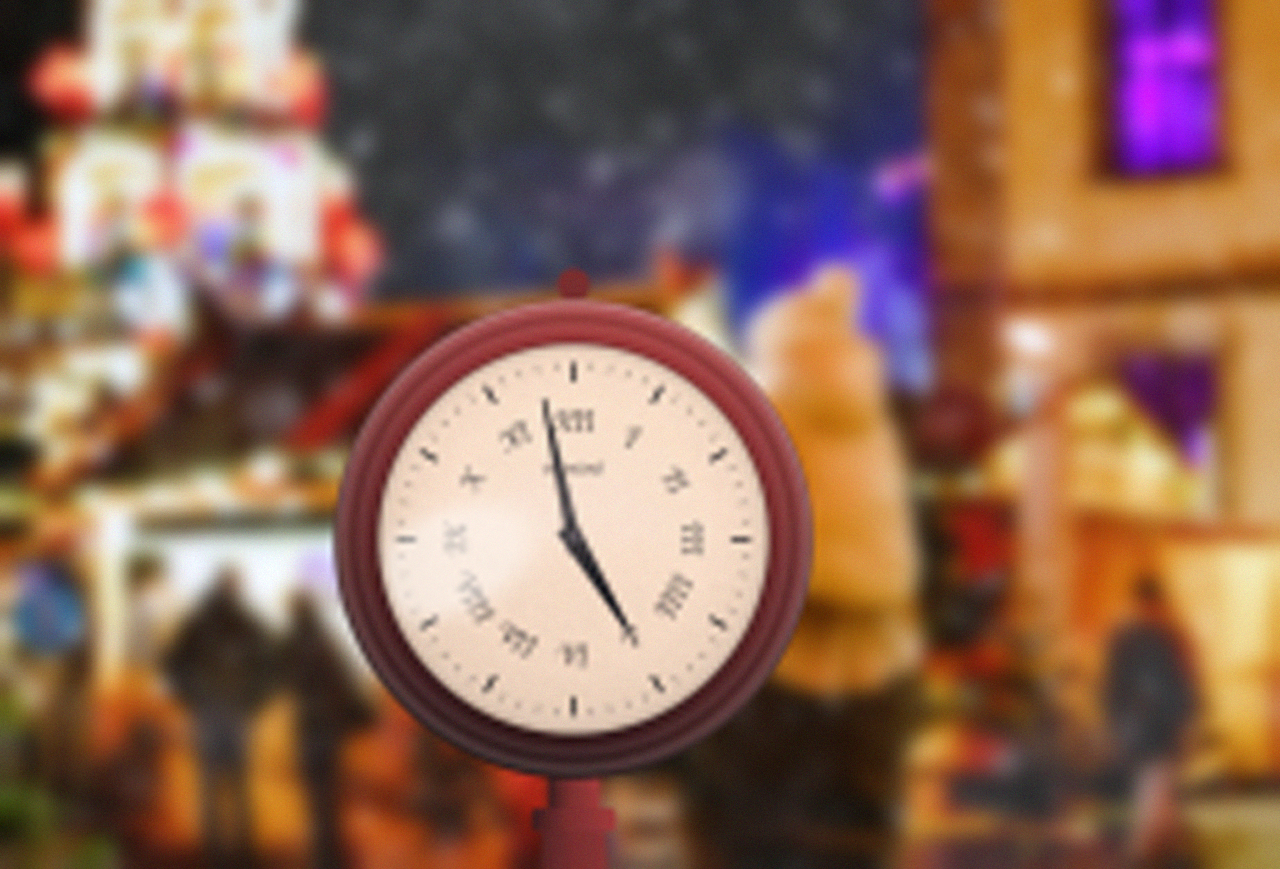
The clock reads 4h58
